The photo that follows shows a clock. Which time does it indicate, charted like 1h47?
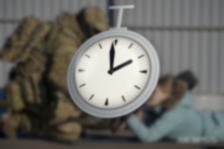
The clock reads 1h59
